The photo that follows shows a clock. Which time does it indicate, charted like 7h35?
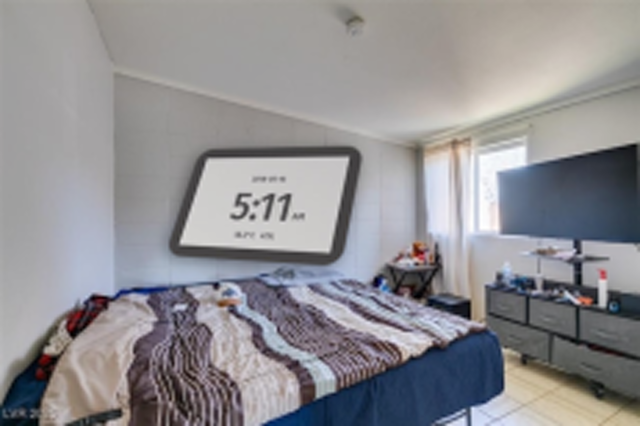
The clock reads 5h11
